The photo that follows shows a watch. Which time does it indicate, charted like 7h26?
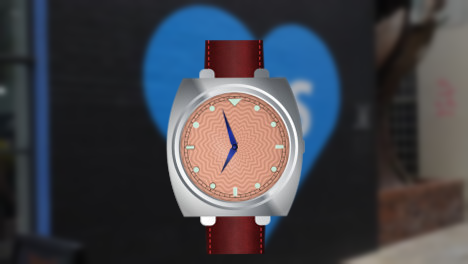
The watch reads 6h57
